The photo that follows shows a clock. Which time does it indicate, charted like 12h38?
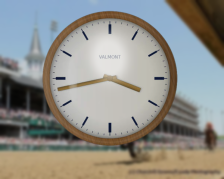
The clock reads 3h43
